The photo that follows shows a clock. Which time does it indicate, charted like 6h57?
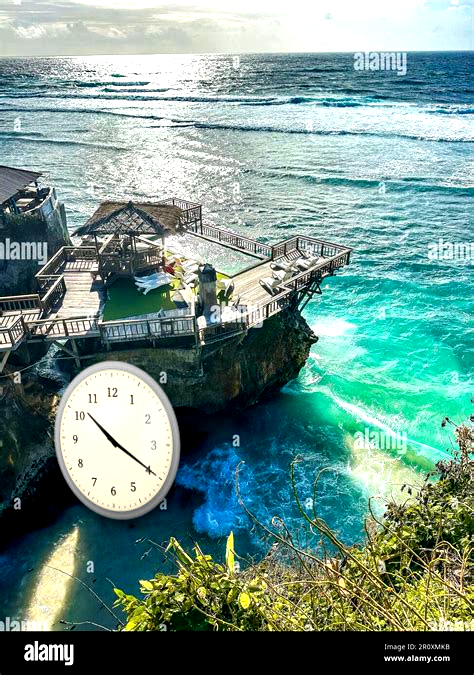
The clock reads 10h20
